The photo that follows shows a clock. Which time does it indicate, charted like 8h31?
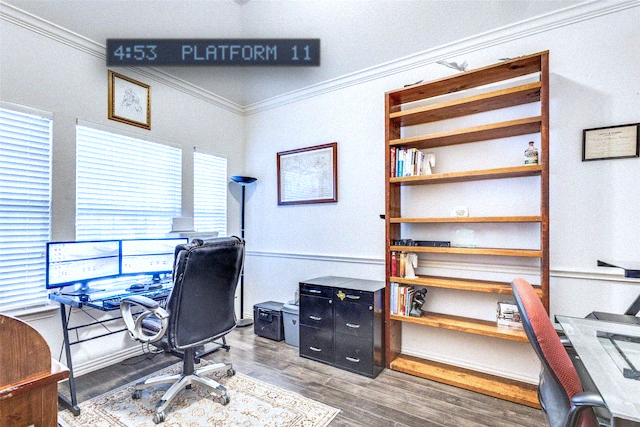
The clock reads 4h53
